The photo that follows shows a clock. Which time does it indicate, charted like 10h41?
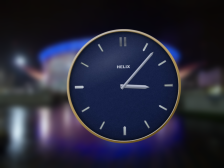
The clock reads 3h07
